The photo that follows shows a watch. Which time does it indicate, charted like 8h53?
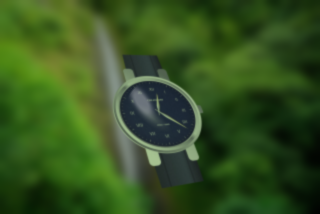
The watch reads 12h22
